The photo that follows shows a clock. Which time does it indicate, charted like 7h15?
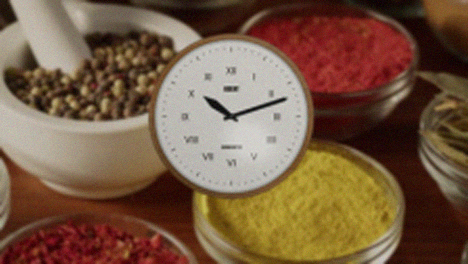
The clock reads 10h12
